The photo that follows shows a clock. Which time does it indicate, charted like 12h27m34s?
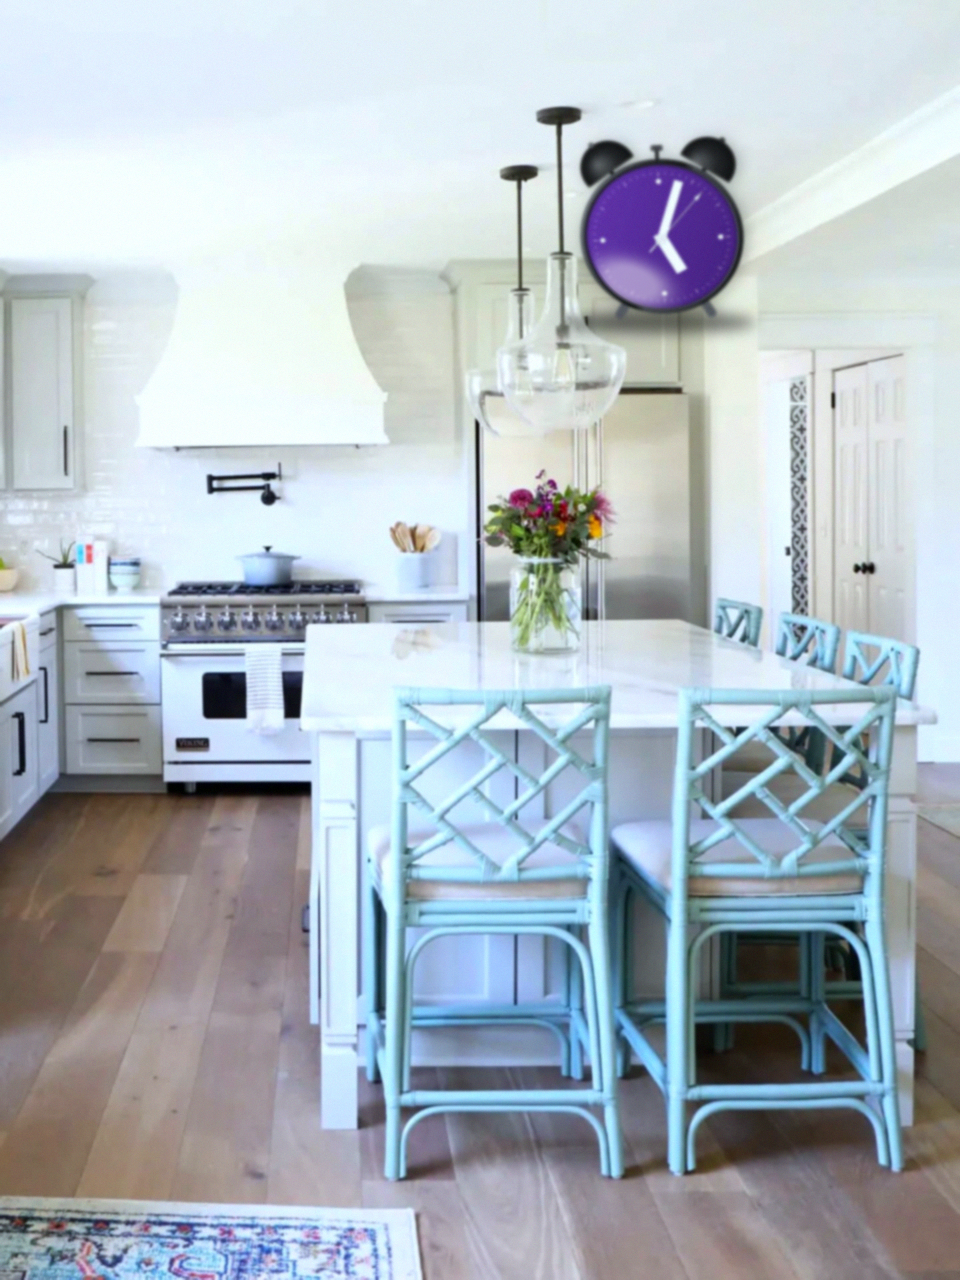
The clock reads 5h03m07s
